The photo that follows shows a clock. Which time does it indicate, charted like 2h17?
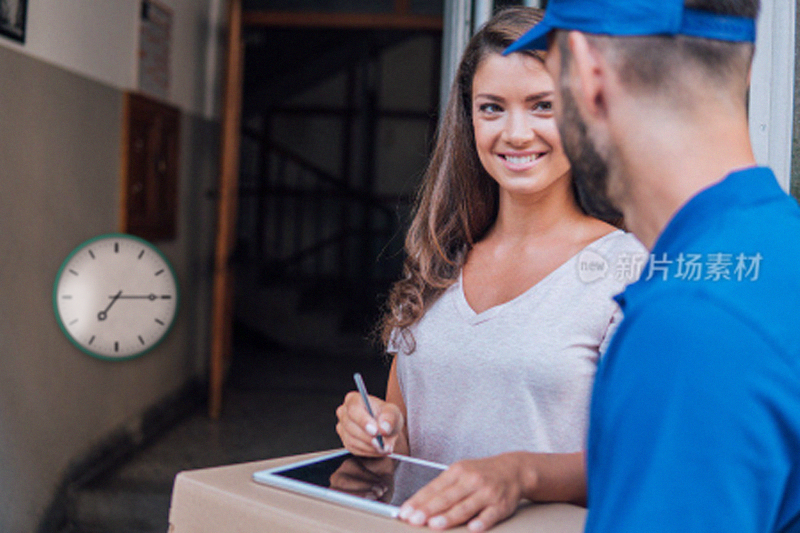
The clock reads 7h15
